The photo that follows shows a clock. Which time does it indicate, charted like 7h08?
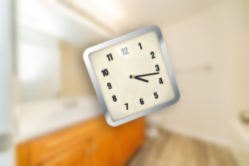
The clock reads 4h17
